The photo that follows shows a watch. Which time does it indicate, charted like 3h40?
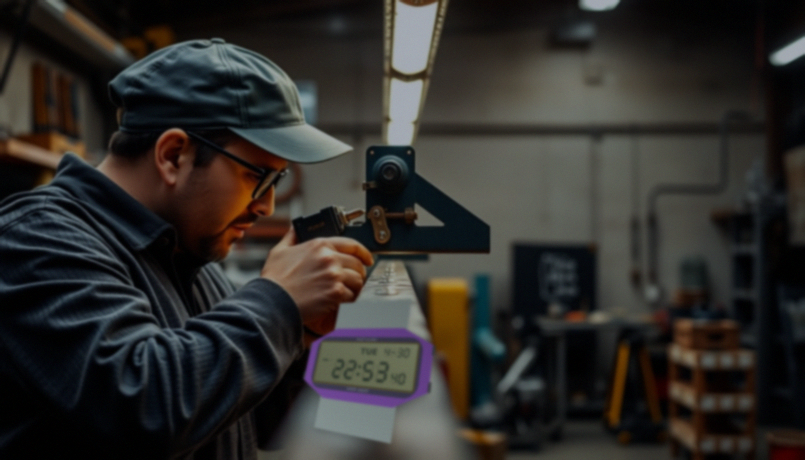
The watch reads 22h53
